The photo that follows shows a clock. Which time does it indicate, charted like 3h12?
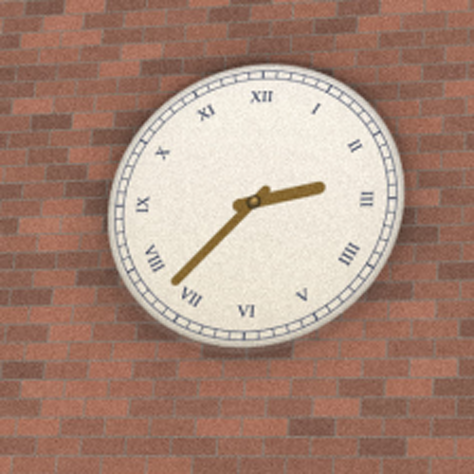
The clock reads 2h37
